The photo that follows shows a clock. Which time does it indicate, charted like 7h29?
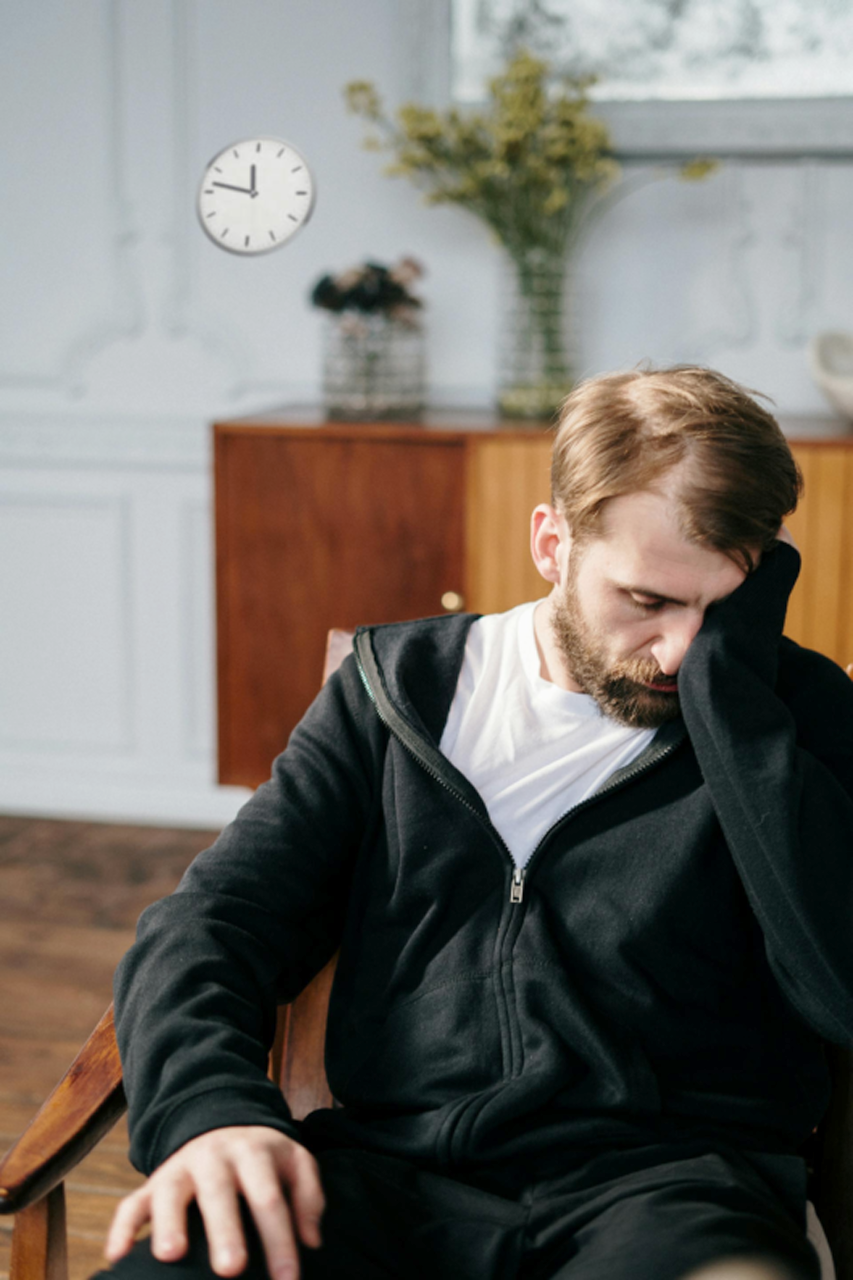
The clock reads 11h47
